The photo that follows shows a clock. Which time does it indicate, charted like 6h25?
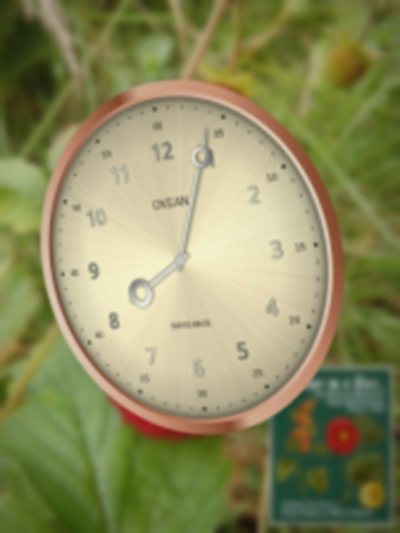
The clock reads 8h04
